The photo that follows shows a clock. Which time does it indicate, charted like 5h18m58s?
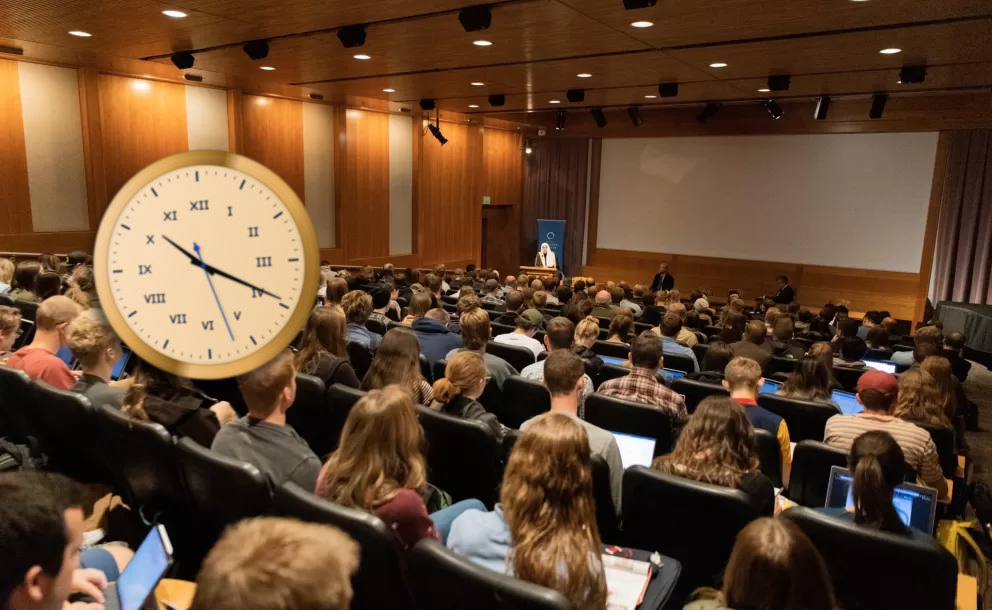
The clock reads 10h19m27s
